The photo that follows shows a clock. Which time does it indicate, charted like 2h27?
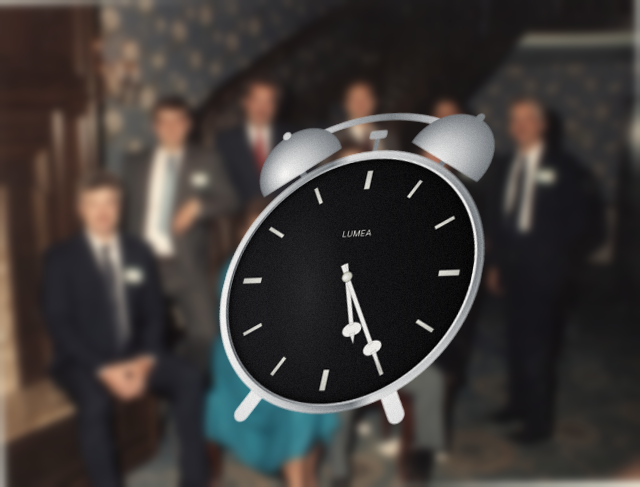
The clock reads 5h25
